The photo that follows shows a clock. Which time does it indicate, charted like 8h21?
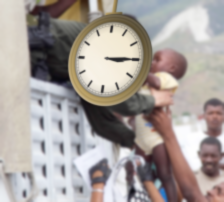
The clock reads 3h15
